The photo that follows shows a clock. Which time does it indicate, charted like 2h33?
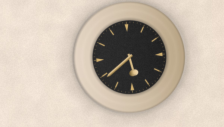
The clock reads 5h39
